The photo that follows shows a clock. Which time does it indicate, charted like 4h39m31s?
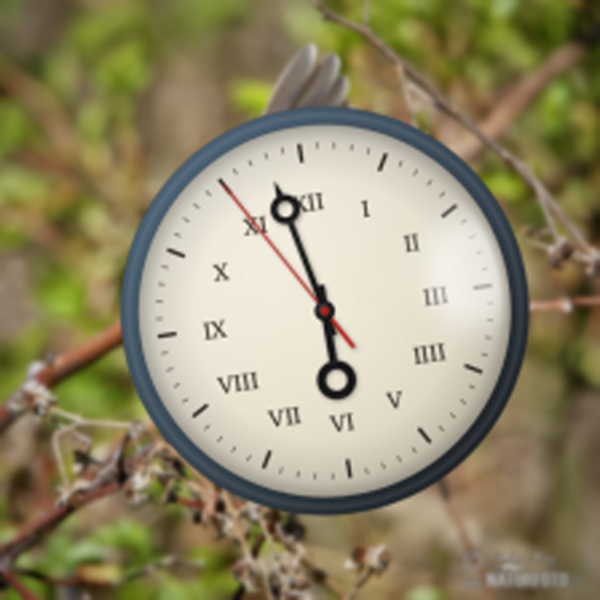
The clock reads 5h57m55s
